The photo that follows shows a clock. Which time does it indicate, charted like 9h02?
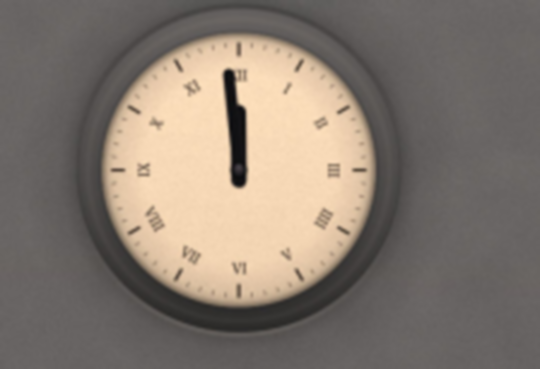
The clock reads 11h59
